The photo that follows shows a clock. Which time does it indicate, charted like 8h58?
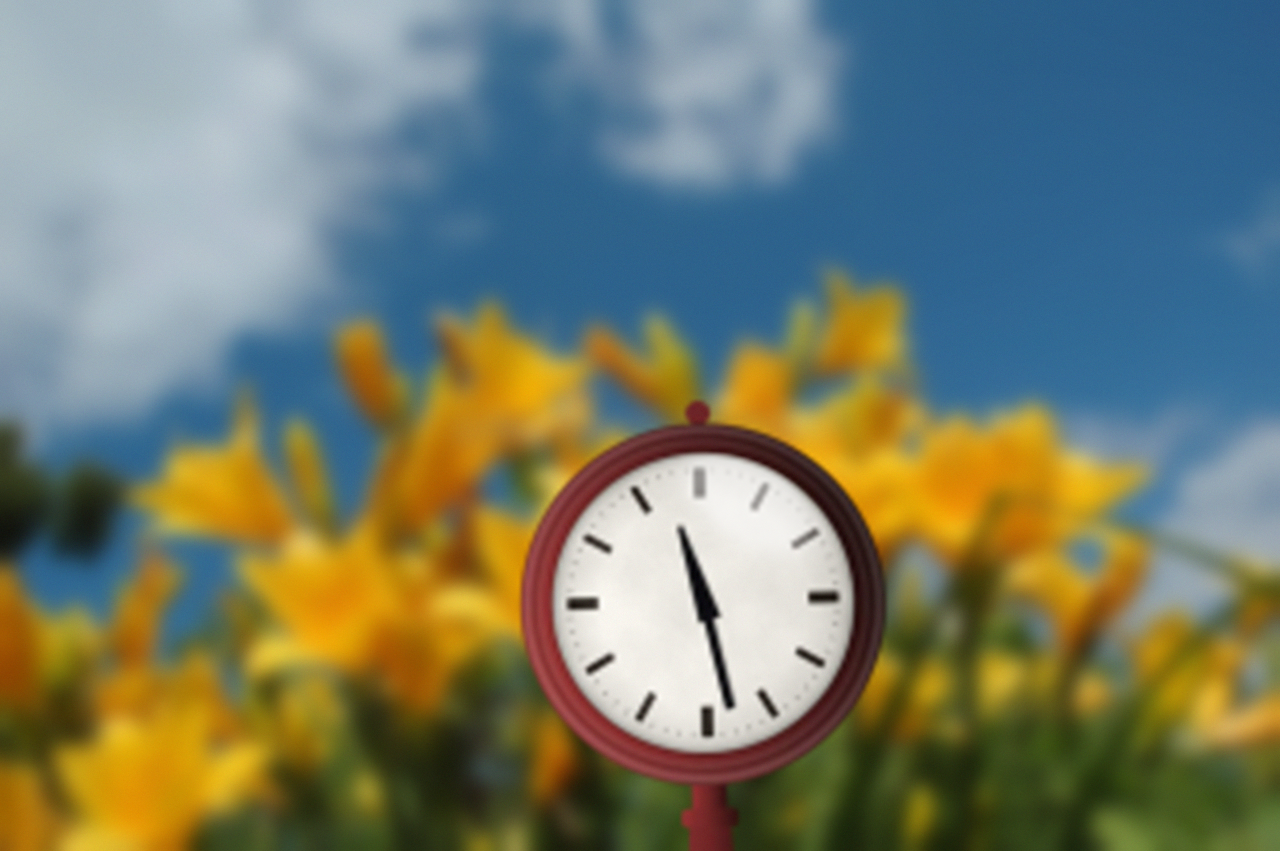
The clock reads 11h28
